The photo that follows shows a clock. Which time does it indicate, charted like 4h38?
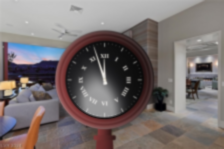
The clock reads 11h57
